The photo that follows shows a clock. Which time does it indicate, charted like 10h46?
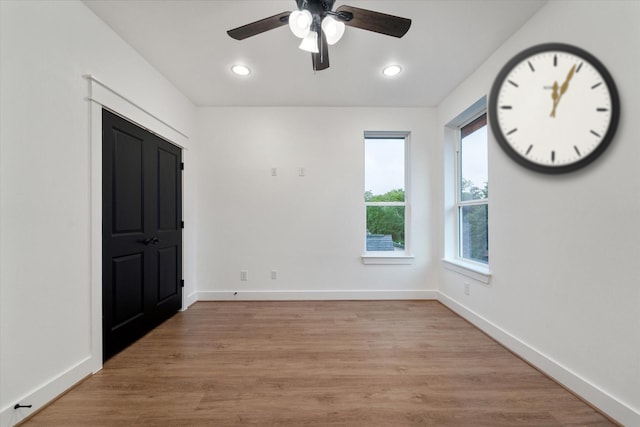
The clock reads 12h04
